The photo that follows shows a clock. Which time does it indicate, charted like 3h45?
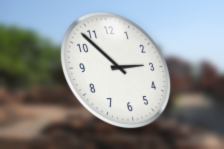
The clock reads 2h53
